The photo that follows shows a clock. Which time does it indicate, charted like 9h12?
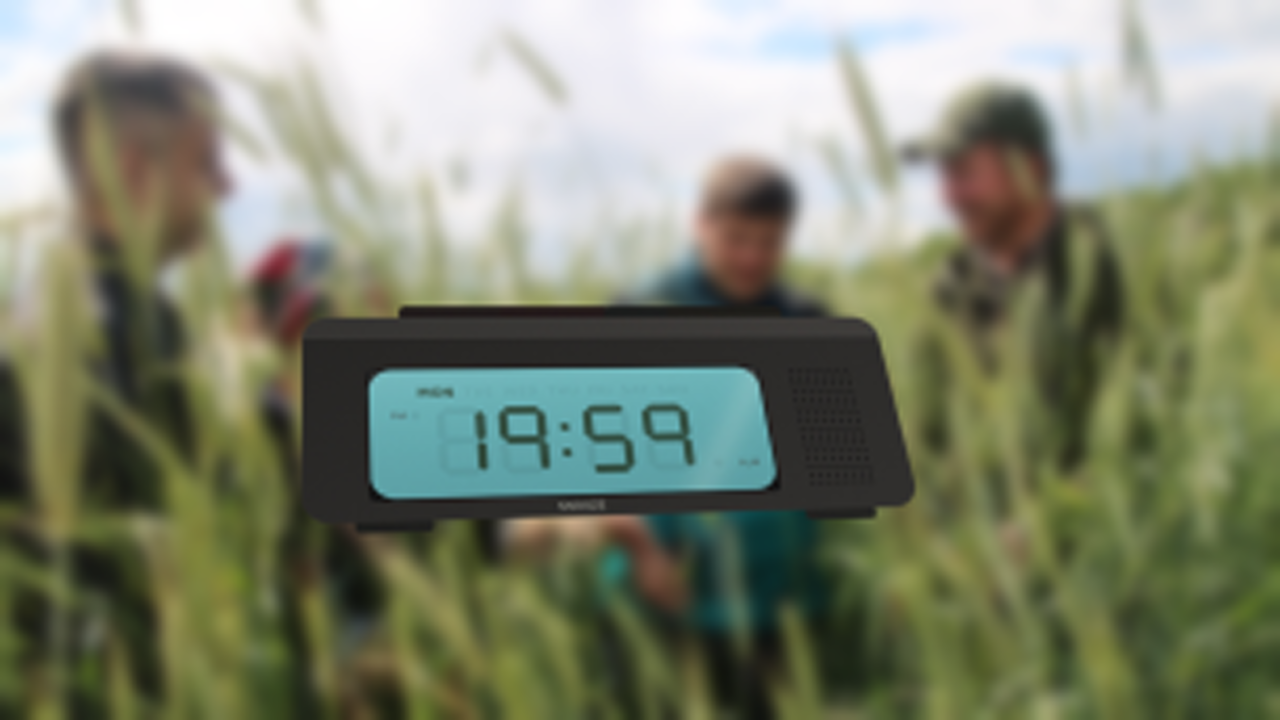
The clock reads 19h59
